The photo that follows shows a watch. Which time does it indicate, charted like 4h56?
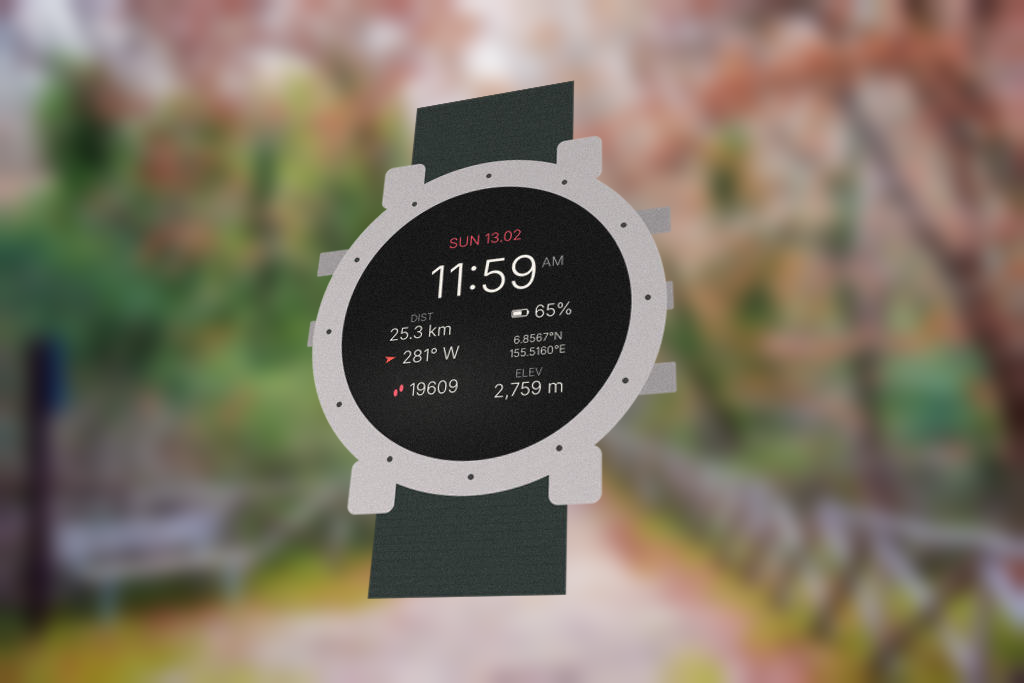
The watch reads 11h59
